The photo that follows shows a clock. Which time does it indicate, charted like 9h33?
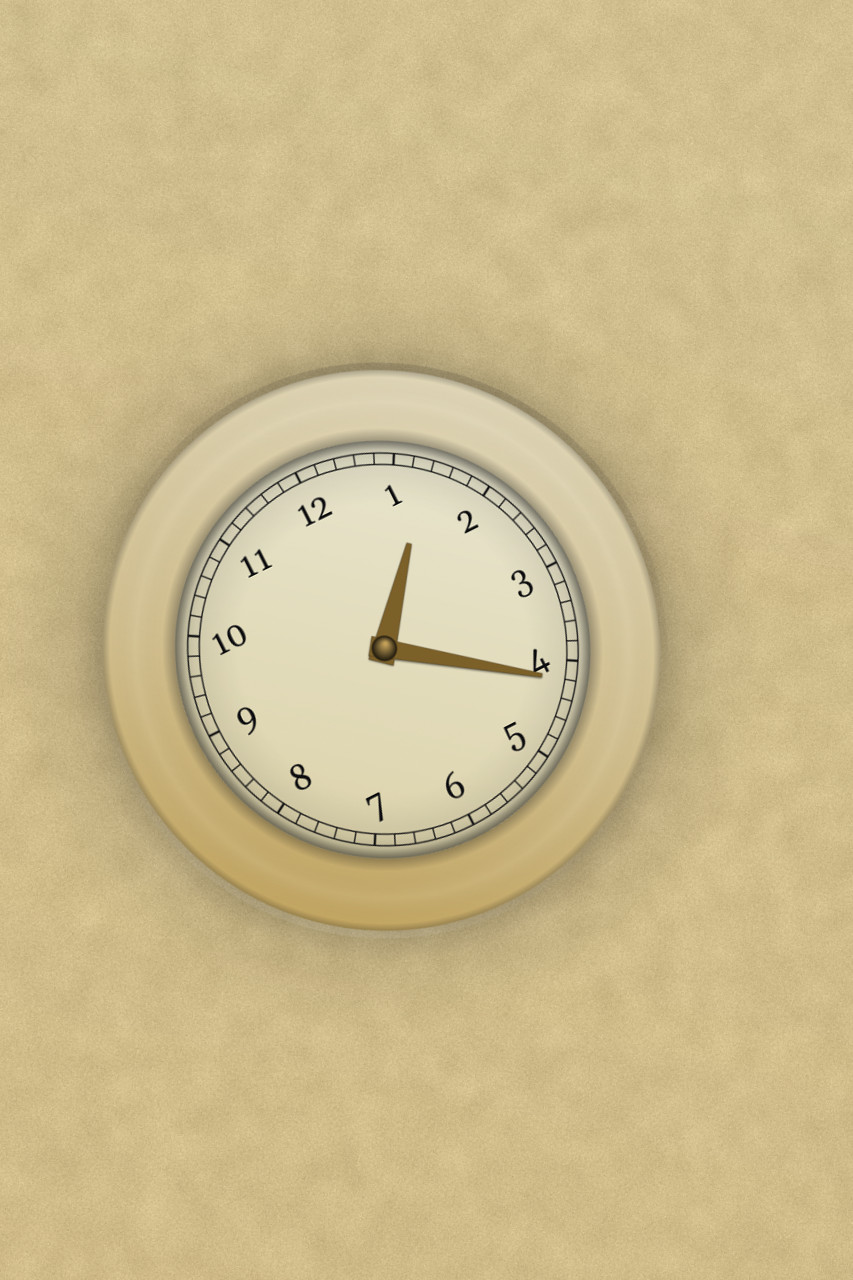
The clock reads 1h21
